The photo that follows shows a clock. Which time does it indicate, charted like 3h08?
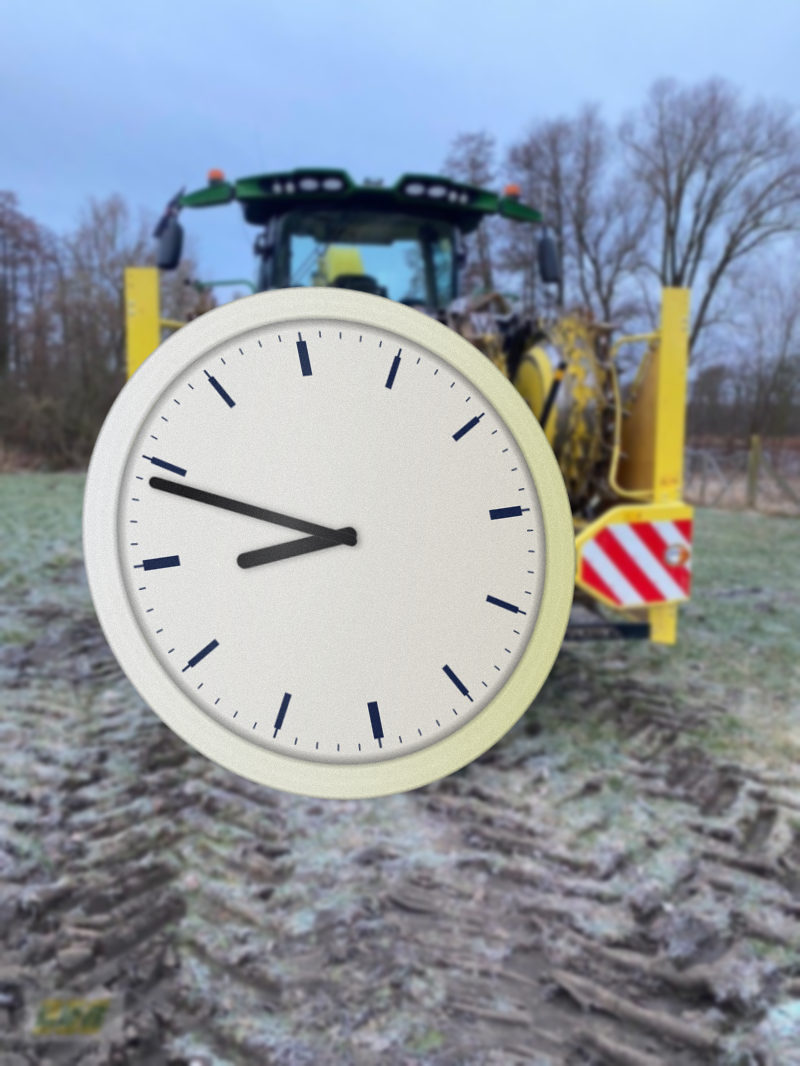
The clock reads 8h49
